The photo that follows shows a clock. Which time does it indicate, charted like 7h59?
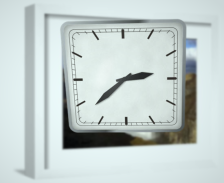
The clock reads 2h38
